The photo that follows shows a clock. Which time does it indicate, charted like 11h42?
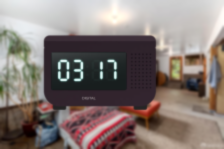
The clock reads 3h17
